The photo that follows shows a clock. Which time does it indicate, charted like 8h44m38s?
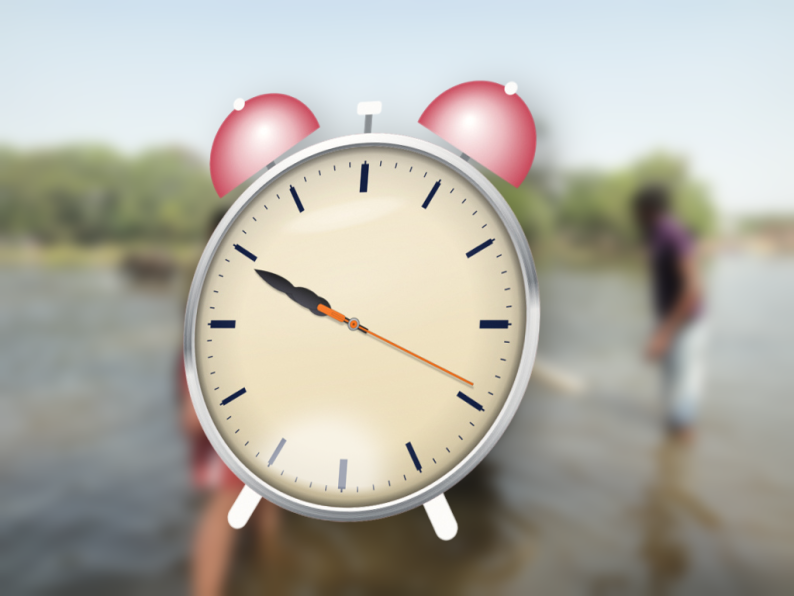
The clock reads 9h49m19s
